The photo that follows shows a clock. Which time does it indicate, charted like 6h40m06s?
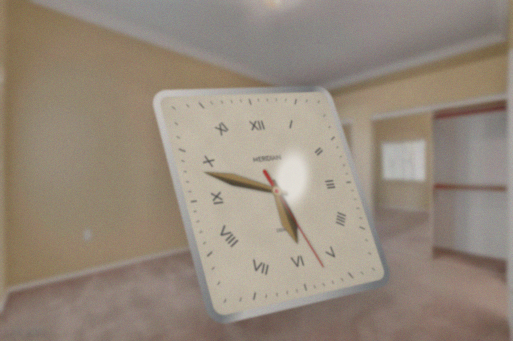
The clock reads 5h48m27s
